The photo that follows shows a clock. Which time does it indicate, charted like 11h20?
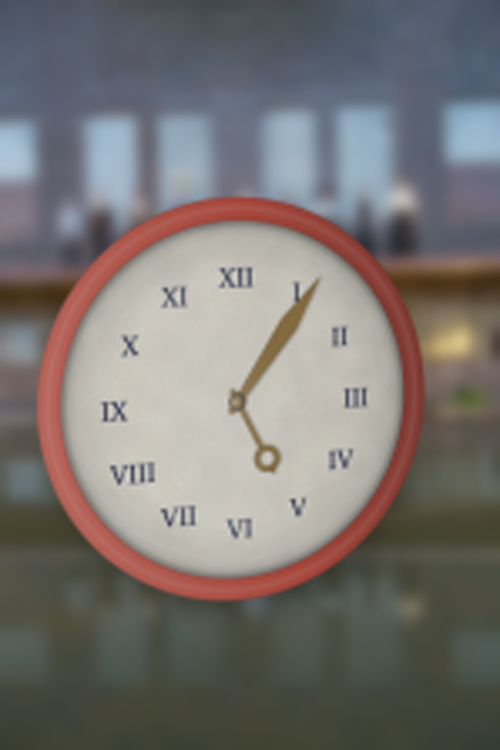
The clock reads 5h06
